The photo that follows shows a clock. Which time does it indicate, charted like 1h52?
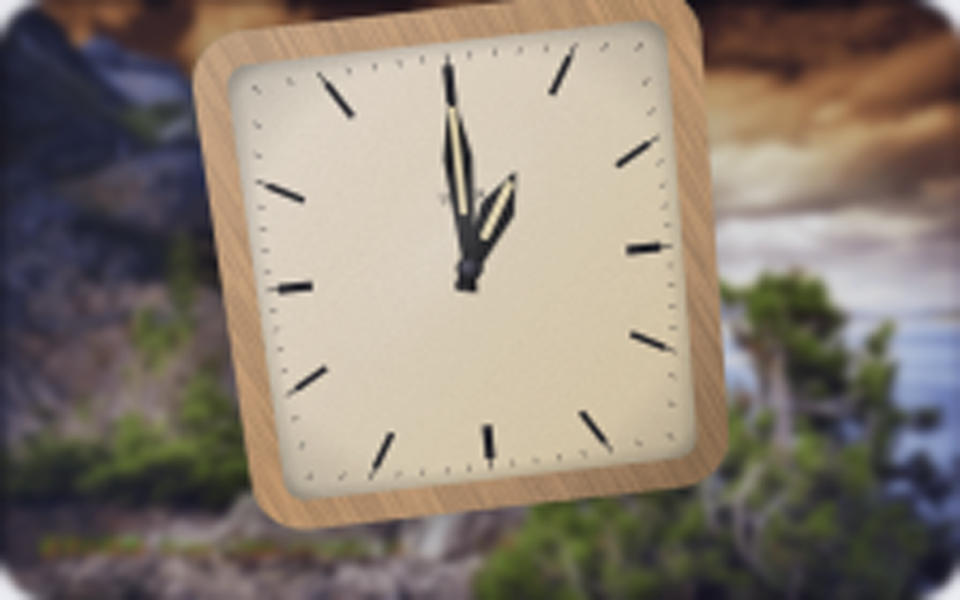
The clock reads 1h00
